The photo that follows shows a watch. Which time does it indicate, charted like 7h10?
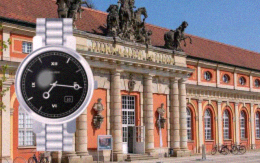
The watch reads 7h16
